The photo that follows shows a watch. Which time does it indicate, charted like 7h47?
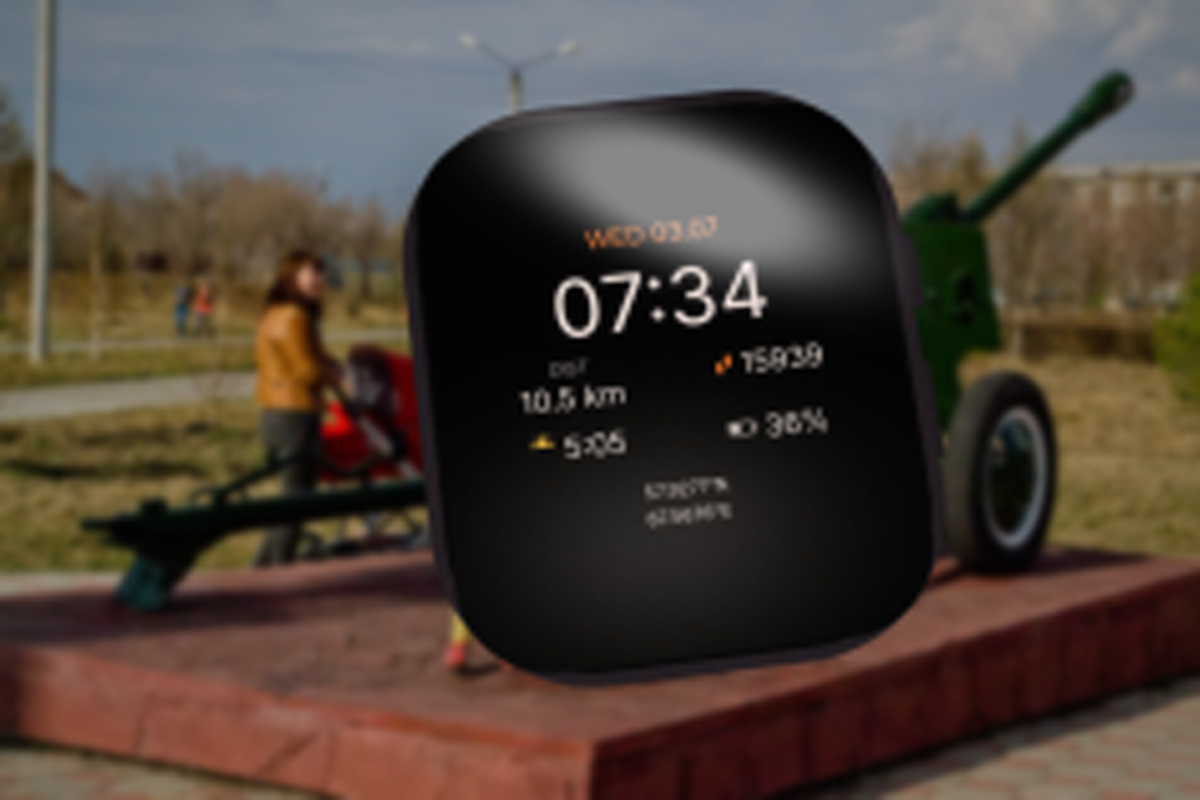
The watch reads 7h34
